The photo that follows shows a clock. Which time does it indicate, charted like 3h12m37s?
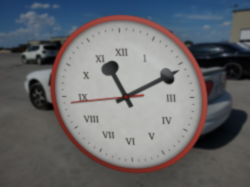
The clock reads 11h10m44s
